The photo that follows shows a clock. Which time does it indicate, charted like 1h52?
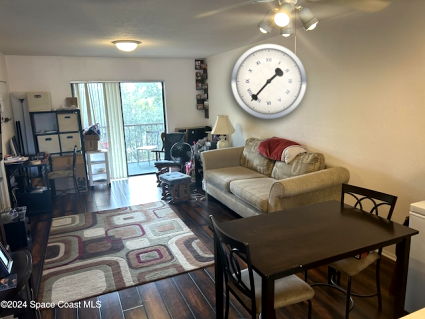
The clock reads 1h37
